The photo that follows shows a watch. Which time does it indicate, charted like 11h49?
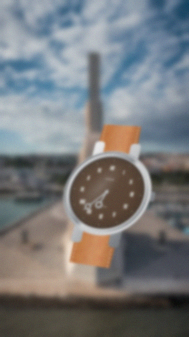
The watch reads 6h37
